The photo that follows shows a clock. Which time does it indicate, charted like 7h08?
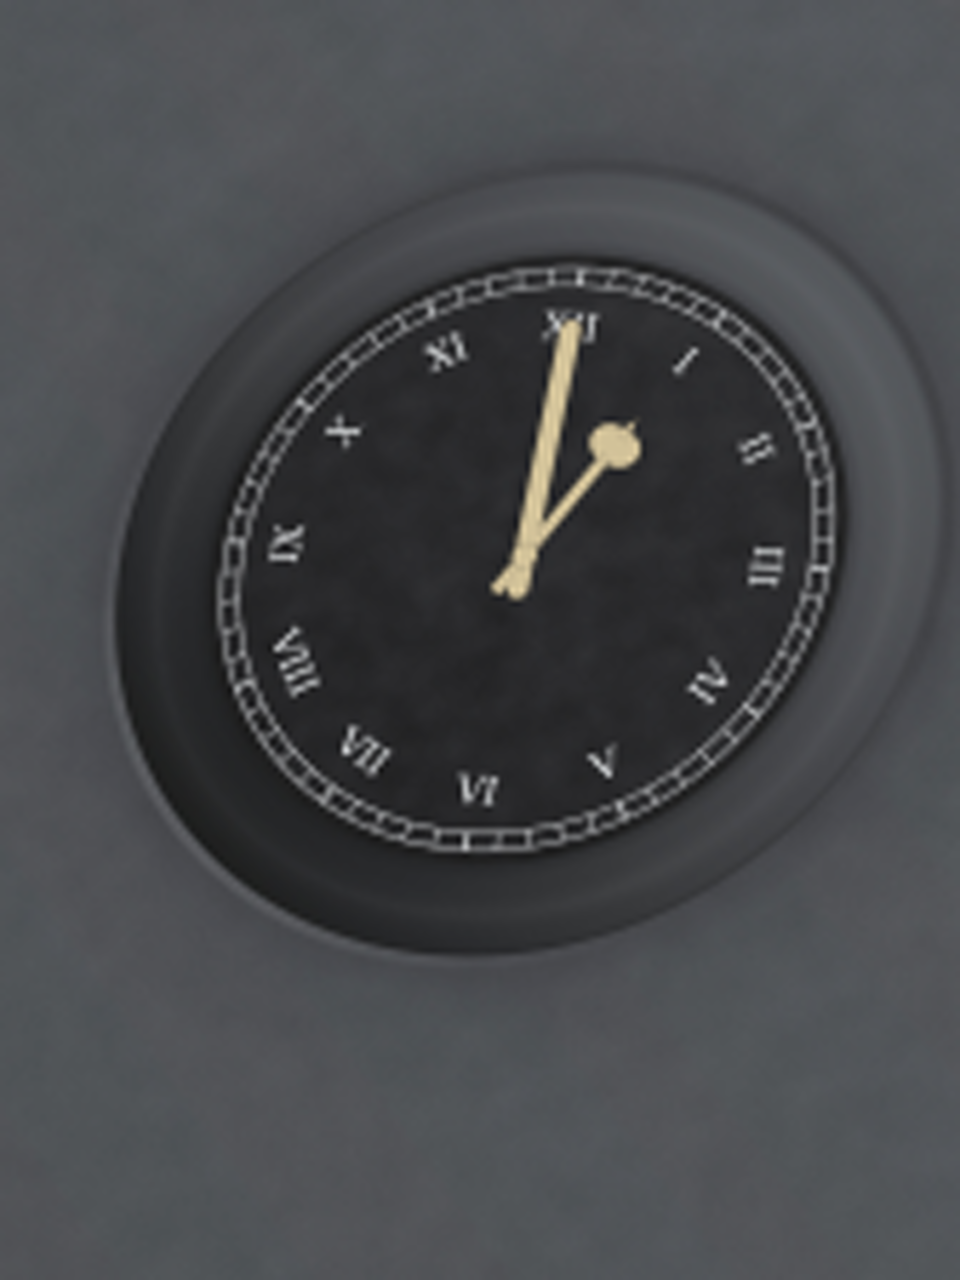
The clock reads 1h00
